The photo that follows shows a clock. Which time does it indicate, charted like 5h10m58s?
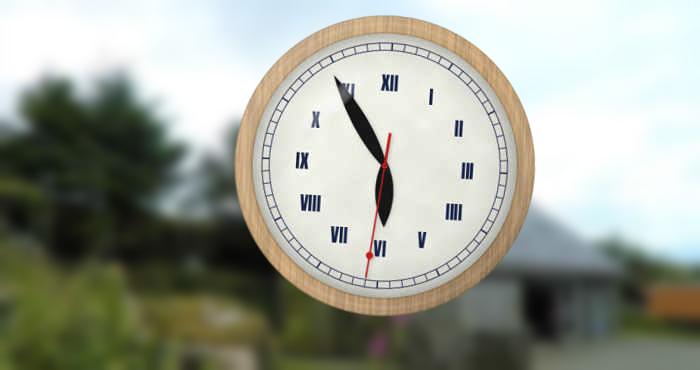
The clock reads 5h54m31s
